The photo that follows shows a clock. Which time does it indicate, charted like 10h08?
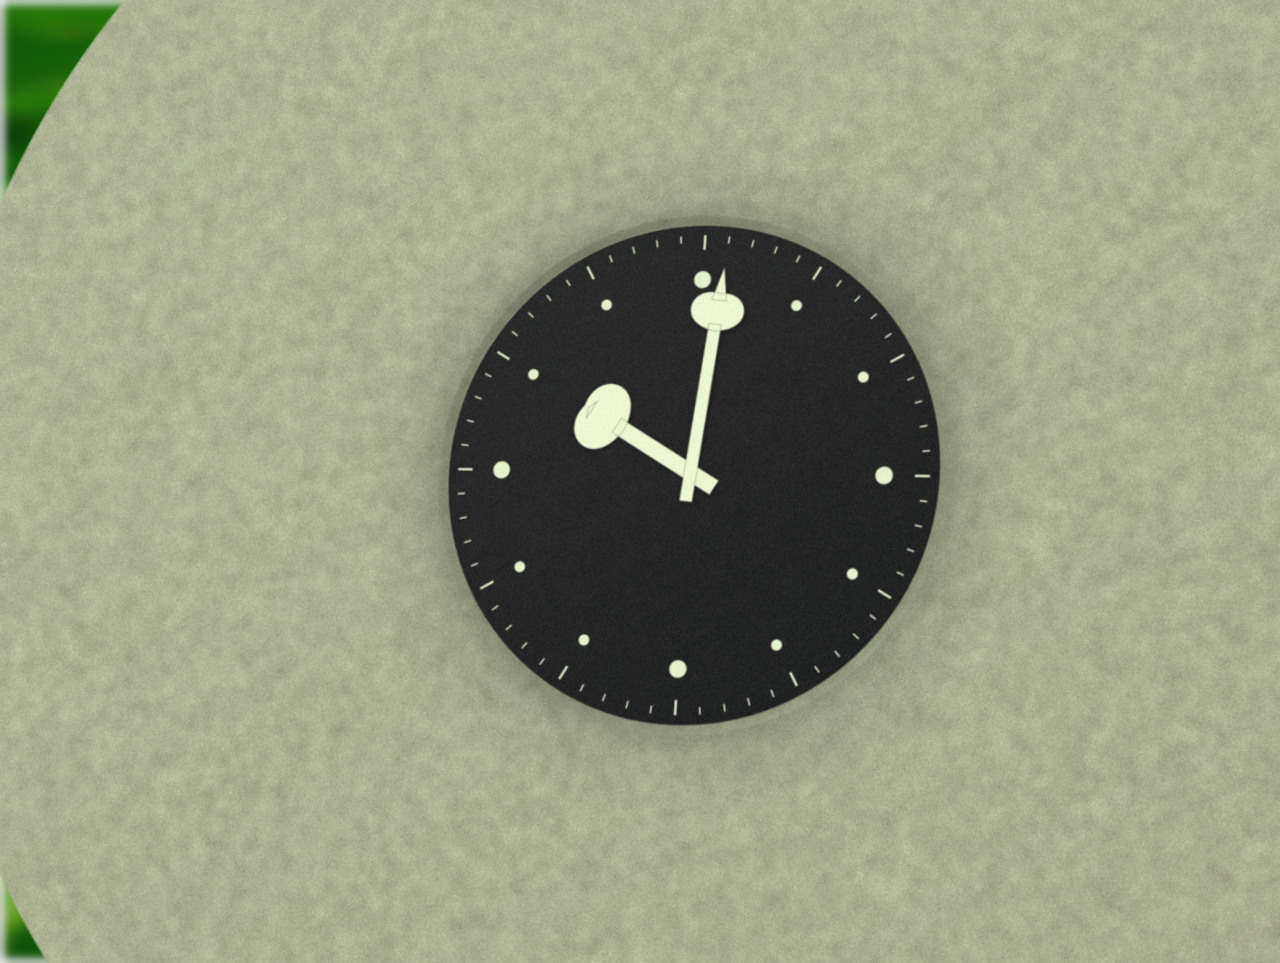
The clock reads 10h01
